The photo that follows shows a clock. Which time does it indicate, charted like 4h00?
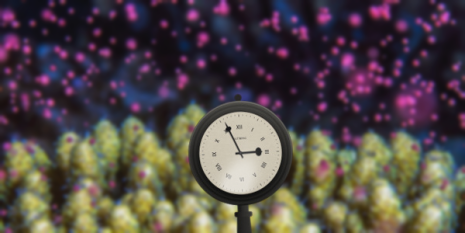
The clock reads 2h56
